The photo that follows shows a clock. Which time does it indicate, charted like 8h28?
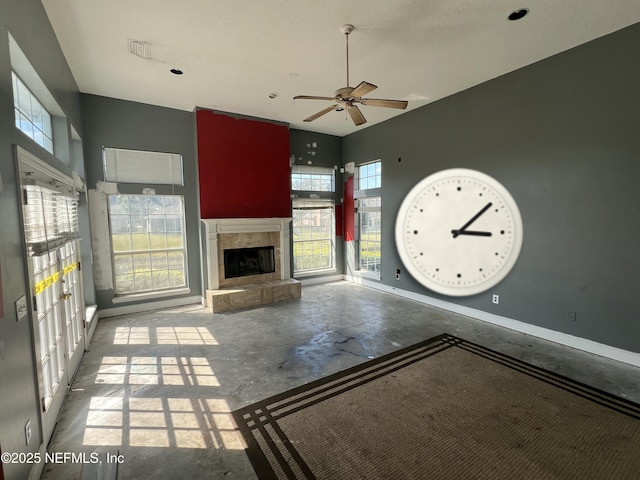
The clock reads 3h08
